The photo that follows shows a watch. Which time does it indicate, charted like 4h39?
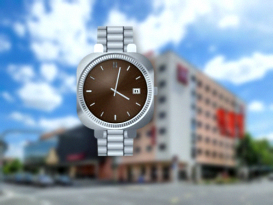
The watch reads 4h02
